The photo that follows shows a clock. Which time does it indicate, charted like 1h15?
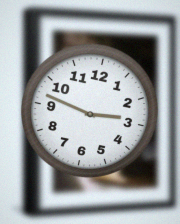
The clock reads 2h47
